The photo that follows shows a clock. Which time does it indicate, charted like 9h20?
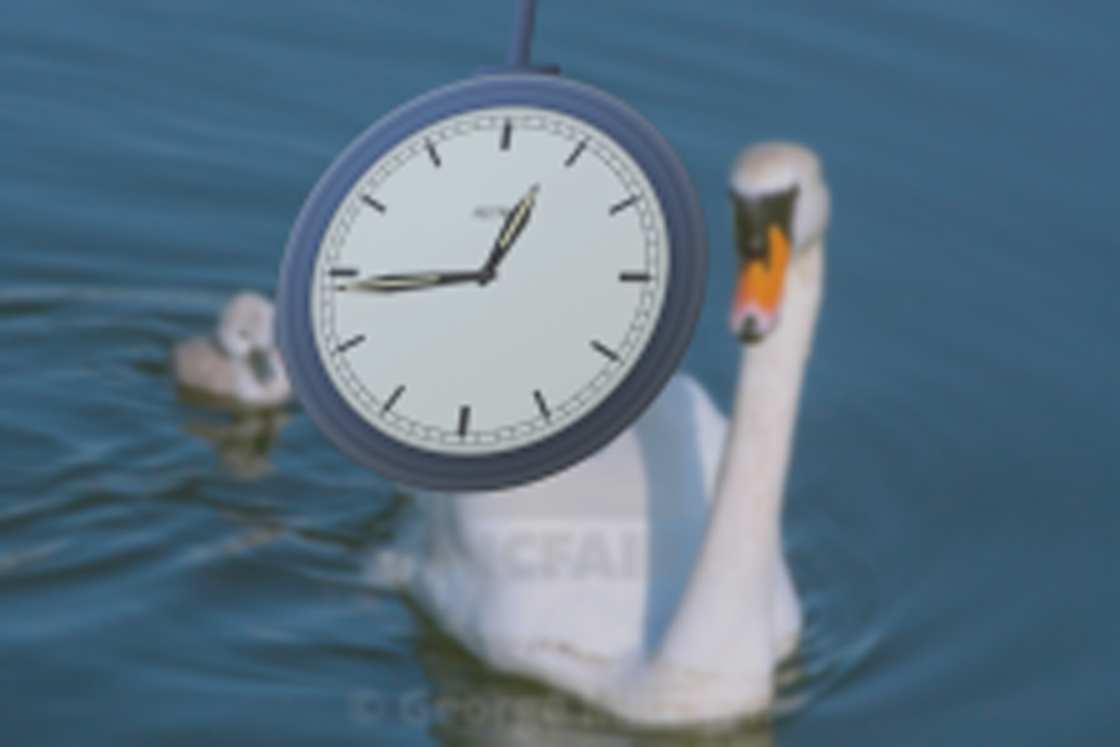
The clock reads 12h44
